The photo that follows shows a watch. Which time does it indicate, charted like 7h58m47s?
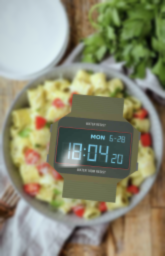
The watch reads 18h04m20s
